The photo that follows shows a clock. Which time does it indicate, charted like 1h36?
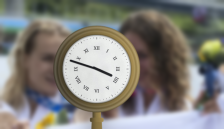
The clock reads 3h48
